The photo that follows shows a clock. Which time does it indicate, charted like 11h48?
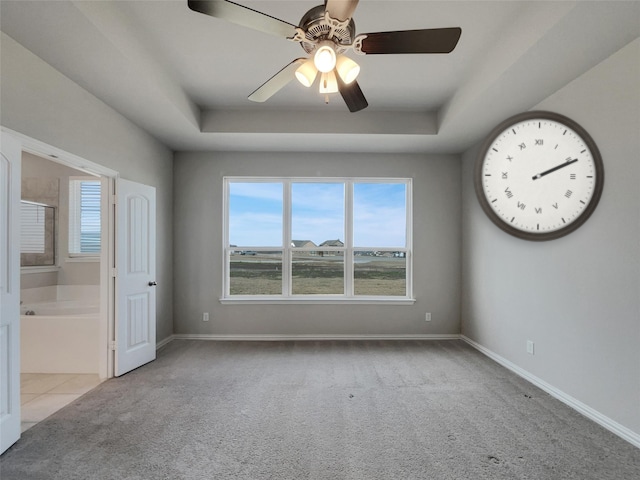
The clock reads 2h11
